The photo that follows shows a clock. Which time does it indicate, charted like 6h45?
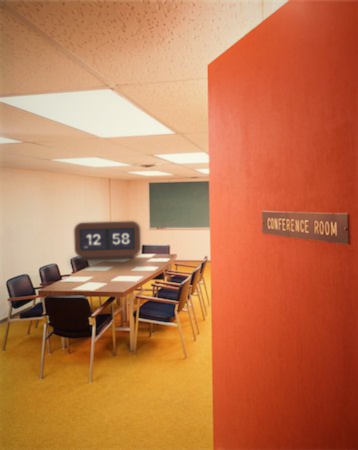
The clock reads 12h58
